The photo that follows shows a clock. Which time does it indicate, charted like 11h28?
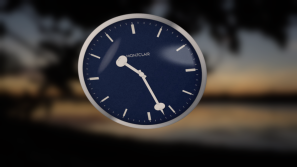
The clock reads 10h27
